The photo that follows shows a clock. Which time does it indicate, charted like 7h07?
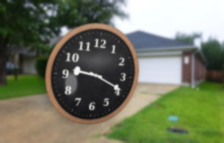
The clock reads 9h19
